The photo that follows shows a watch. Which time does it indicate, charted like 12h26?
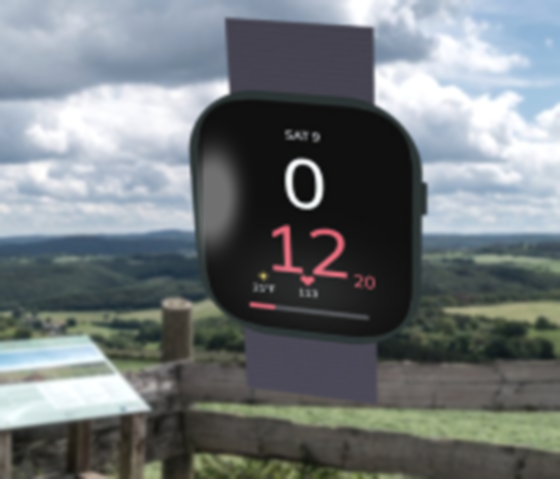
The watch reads 0h12
